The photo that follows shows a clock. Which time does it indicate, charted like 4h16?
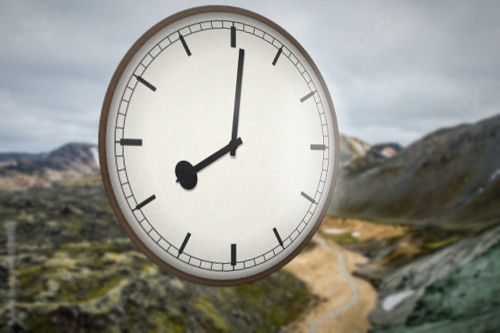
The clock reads 8h01
